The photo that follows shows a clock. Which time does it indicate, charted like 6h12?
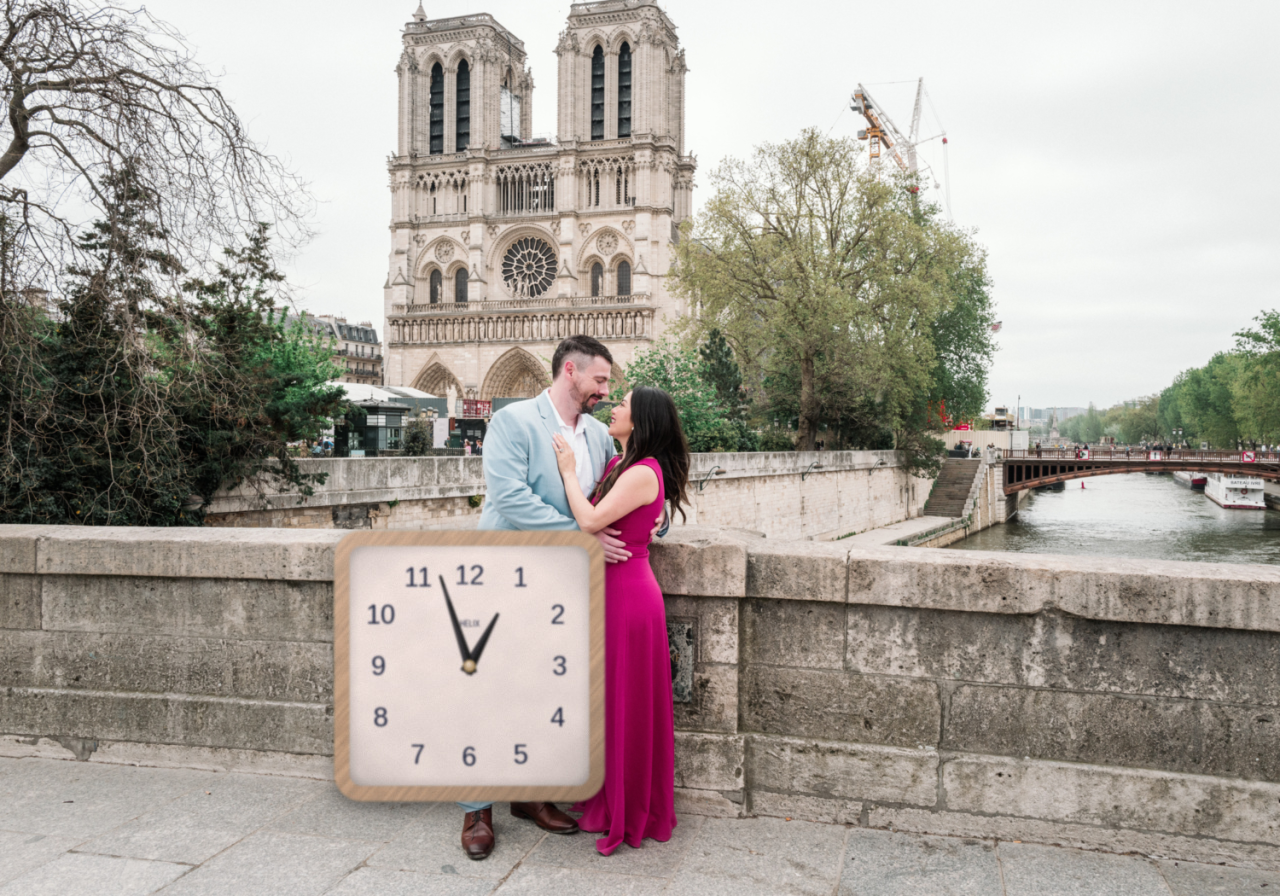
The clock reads 12h57
